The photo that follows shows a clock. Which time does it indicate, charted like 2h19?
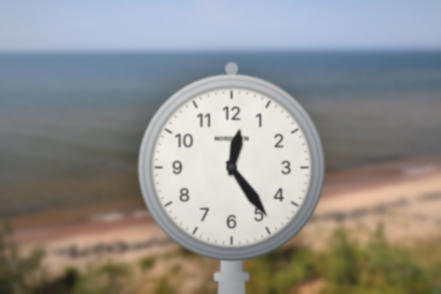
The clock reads 12h24
